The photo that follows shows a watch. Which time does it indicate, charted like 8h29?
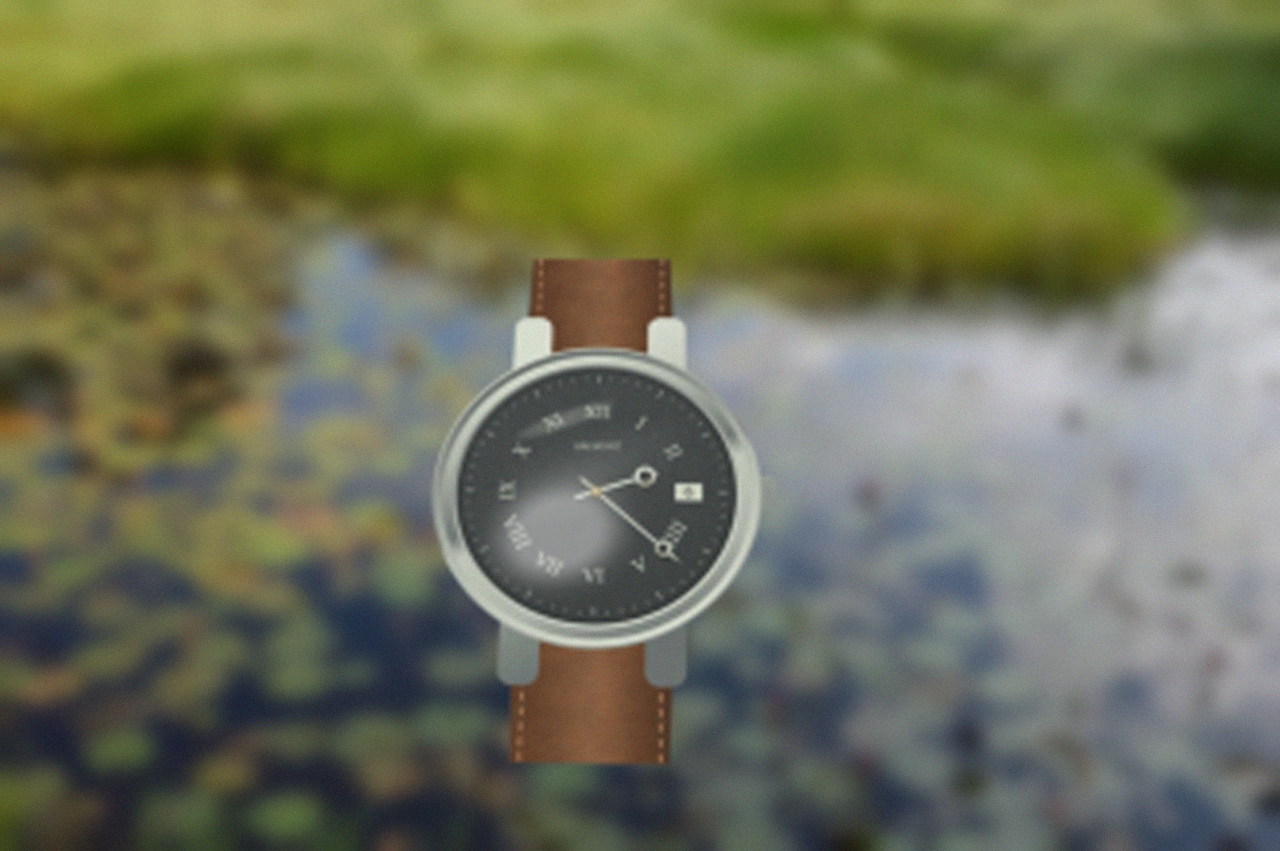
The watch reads 2h22
